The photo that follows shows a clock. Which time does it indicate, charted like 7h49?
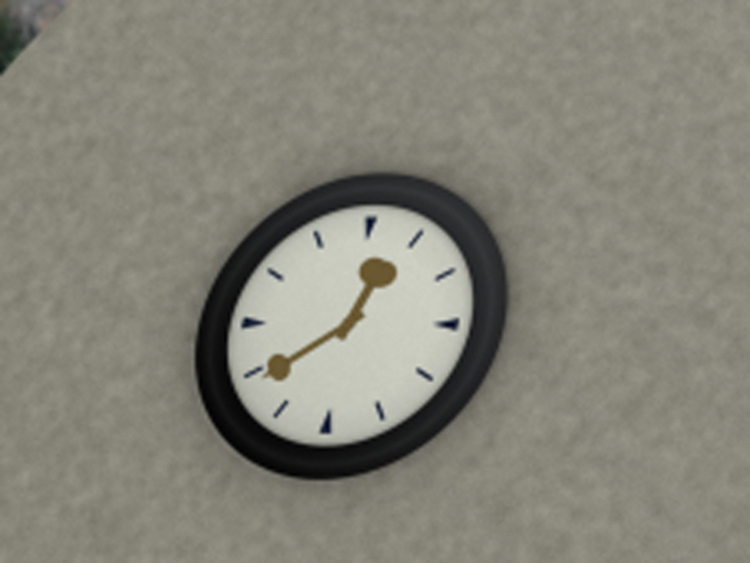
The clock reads 12h39
